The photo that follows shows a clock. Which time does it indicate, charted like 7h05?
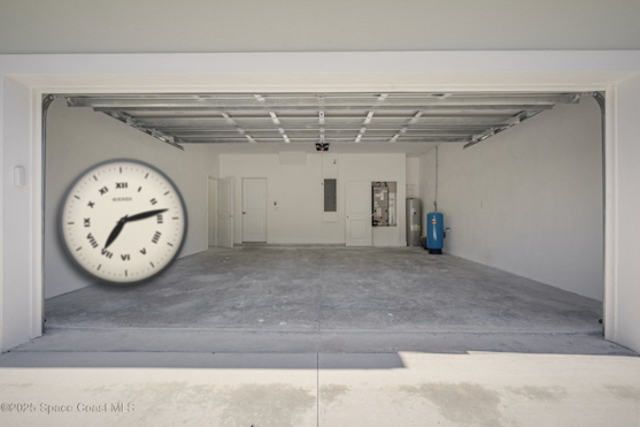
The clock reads 7h13
